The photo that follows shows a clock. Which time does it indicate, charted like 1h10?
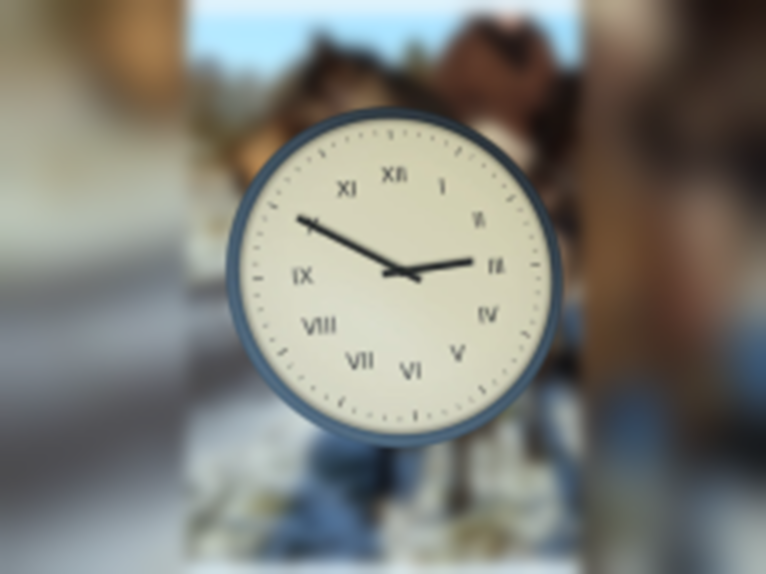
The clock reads 2h50
